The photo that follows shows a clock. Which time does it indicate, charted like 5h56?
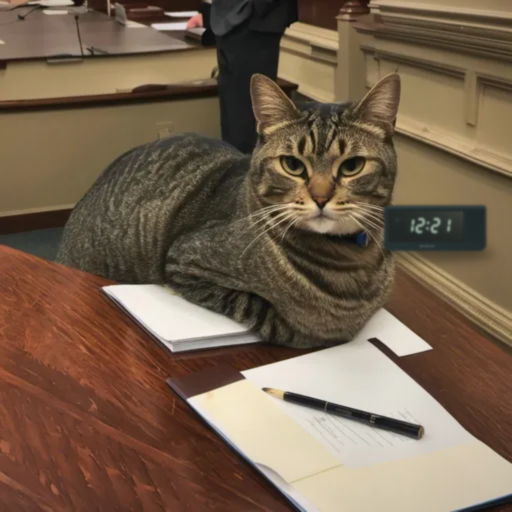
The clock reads 12h21
